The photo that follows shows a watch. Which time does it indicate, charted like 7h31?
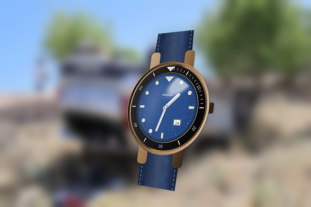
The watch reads 1h33
